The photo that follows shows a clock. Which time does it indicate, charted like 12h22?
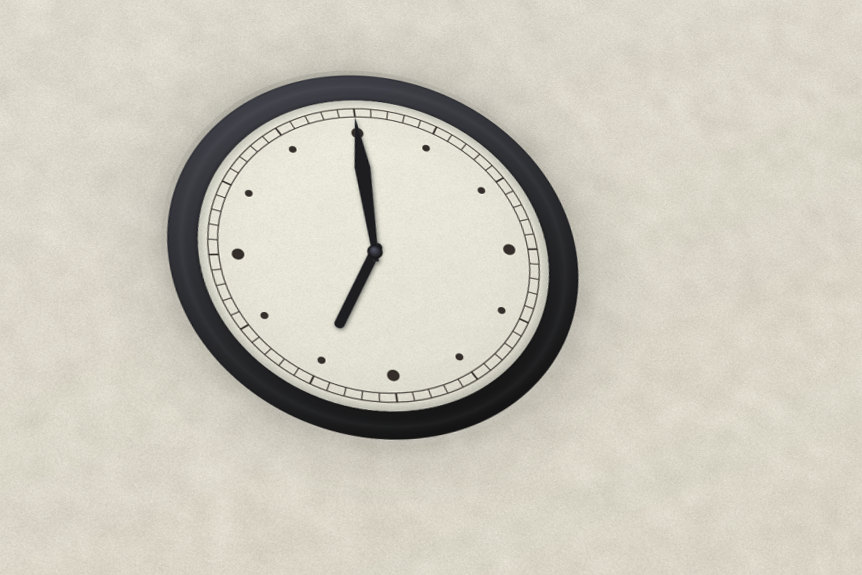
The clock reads 7h00
